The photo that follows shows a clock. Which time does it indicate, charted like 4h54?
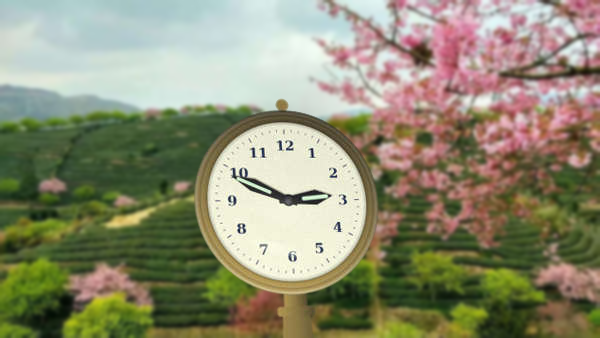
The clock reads 2h49
